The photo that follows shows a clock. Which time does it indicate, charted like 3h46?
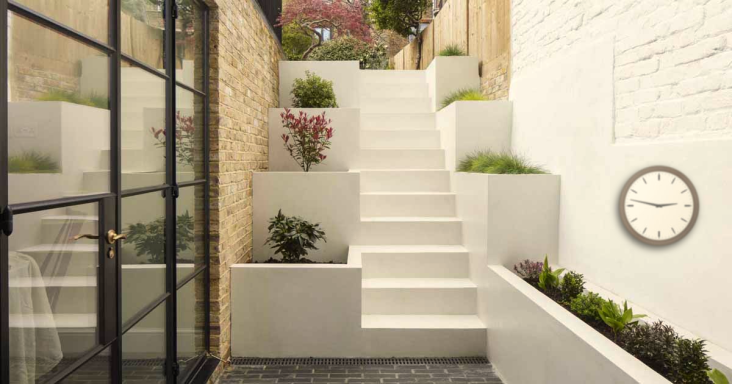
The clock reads 2h47
